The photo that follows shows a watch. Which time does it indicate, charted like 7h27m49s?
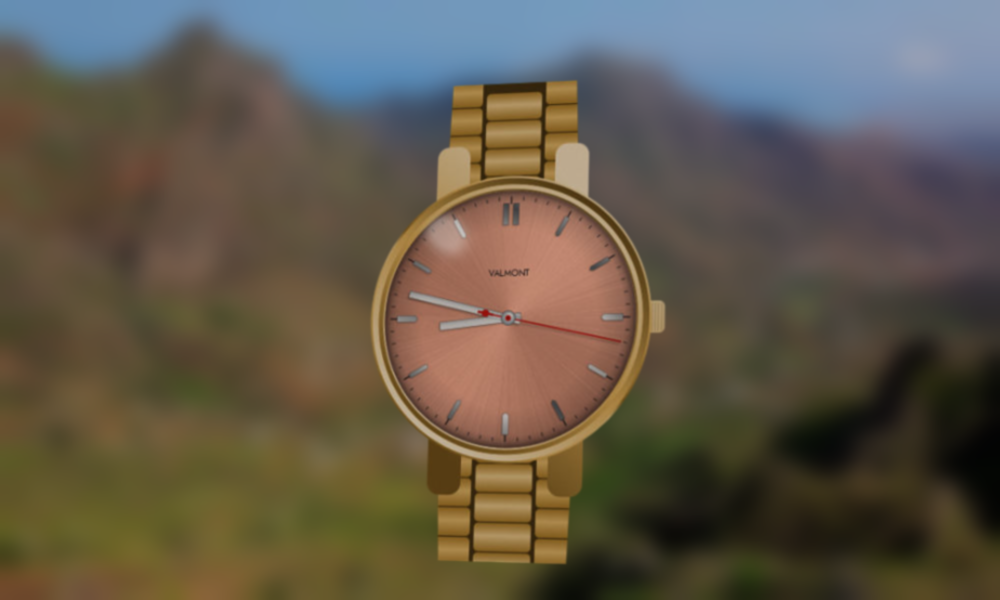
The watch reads 8h47m17s
